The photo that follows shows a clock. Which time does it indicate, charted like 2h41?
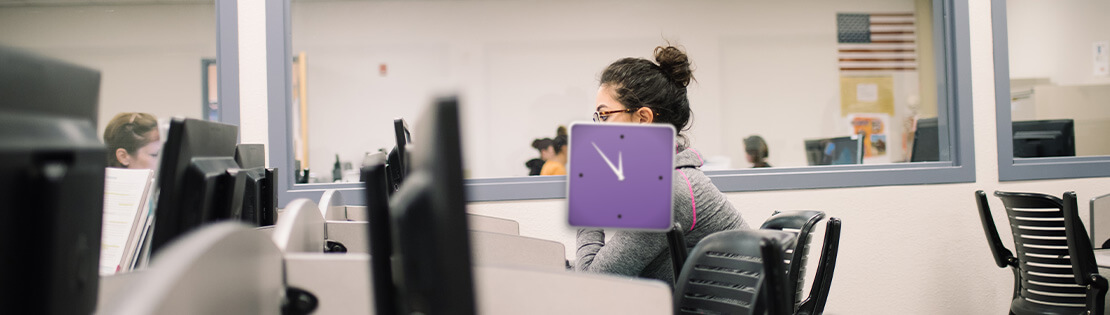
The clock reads 11h53
